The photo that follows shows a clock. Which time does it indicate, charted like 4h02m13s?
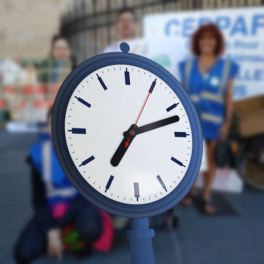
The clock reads 7h12m05s
